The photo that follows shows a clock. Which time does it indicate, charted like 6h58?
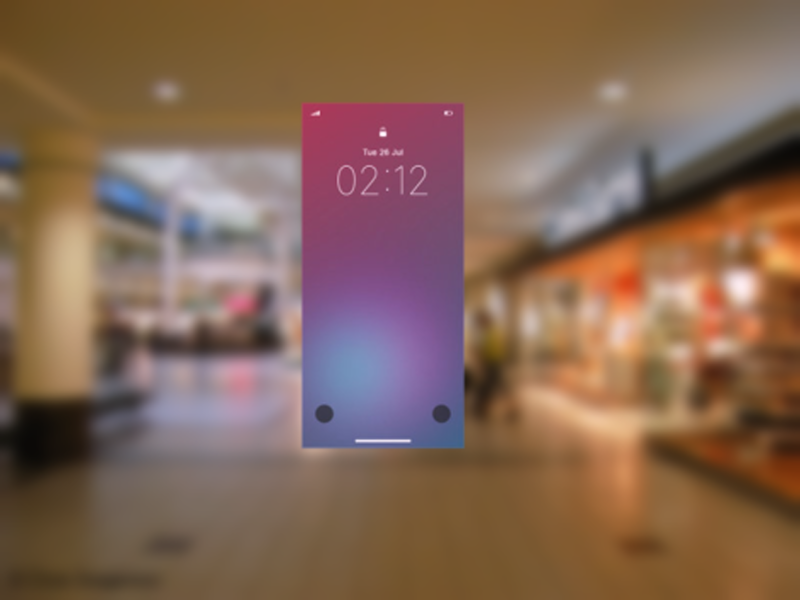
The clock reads 2h12
